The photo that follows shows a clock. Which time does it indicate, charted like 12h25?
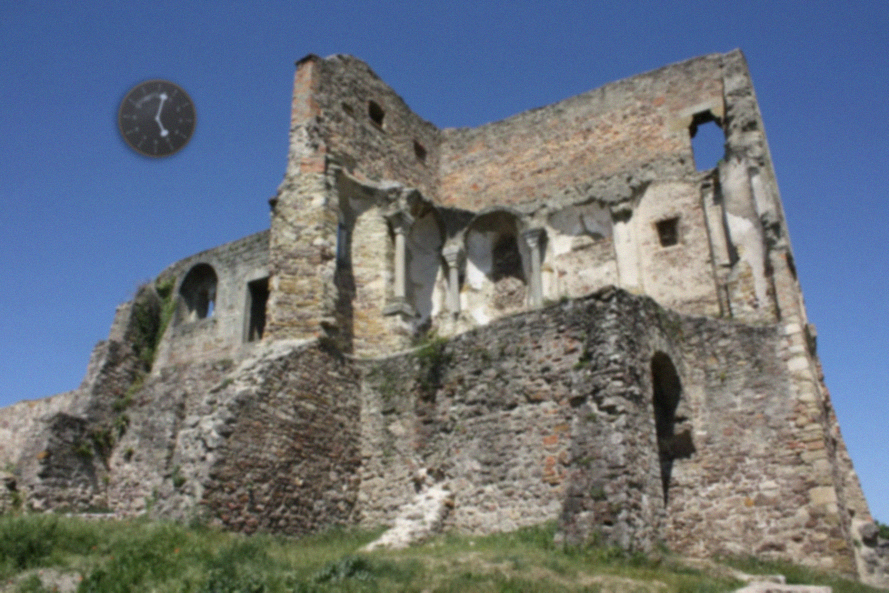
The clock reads 5h02
